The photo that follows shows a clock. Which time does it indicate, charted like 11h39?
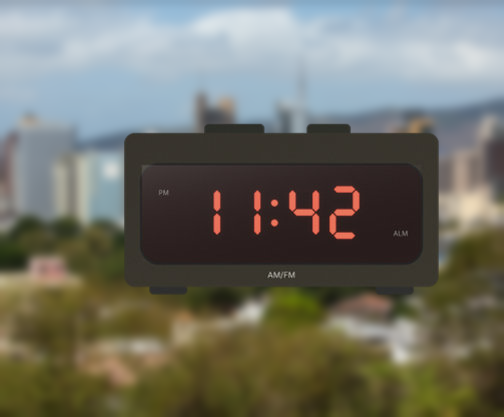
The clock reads 11h42
